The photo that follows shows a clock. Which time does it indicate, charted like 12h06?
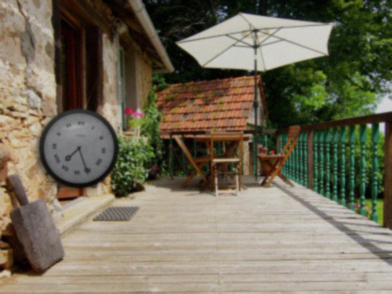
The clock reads 7h26
